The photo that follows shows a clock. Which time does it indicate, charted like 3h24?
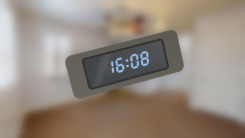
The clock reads 16h08
